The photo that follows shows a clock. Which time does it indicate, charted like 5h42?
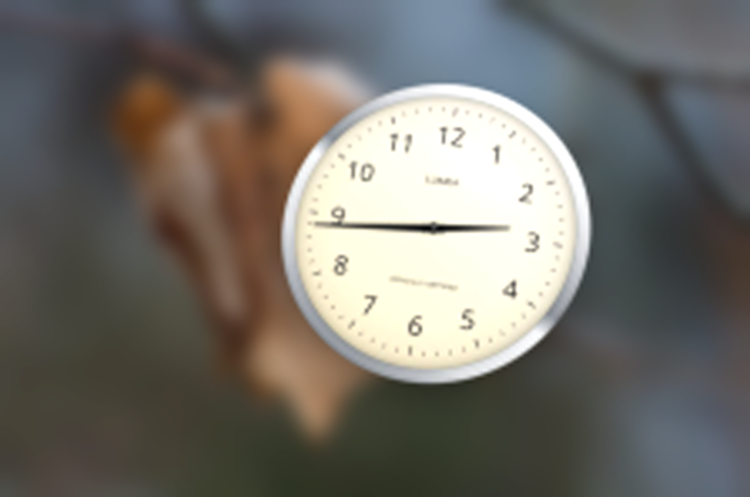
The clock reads 2h44
